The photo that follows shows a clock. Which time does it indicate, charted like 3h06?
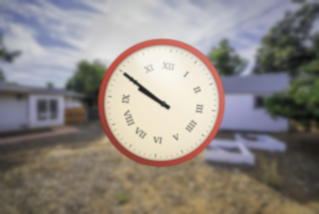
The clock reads 9h50
